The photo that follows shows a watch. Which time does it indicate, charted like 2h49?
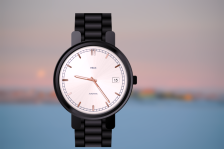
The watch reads 9h24
